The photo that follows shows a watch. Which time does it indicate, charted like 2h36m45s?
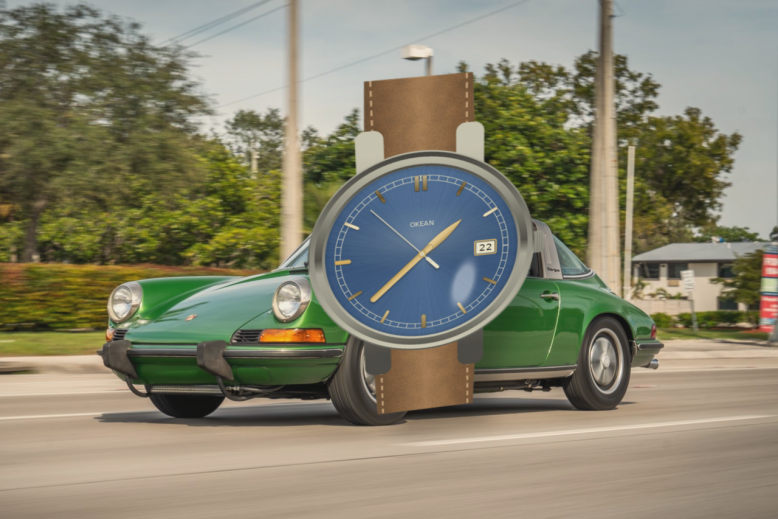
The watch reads 1h37m53s
